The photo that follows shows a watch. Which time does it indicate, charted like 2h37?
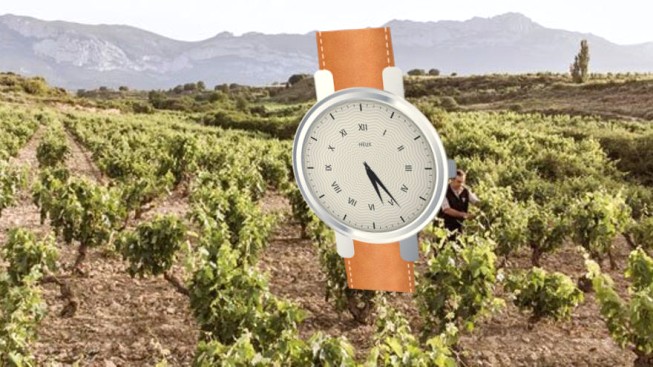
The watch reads 5h24
